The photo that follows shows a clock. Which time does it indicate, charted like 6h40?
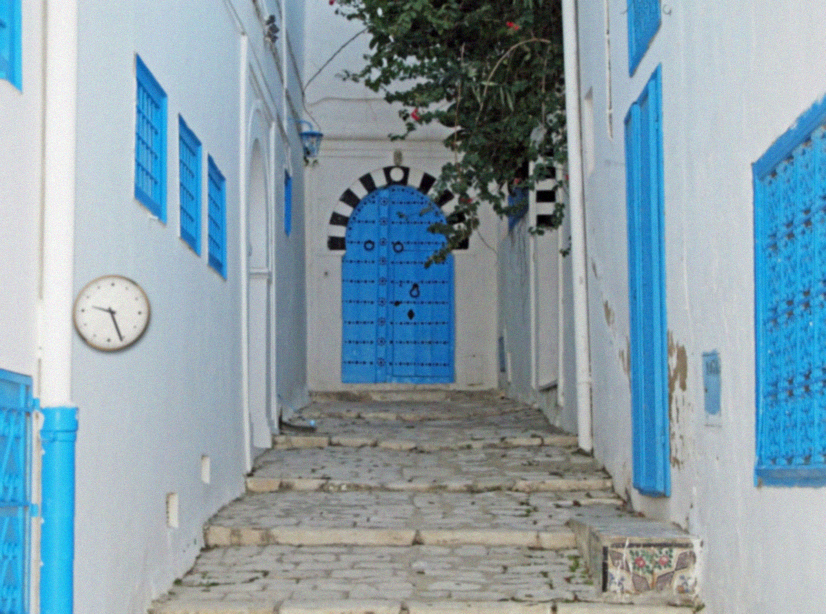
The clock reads 9h26
